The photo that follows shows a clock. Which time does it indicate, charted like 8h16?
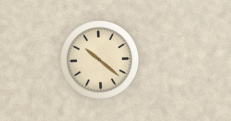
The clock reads 10h22
